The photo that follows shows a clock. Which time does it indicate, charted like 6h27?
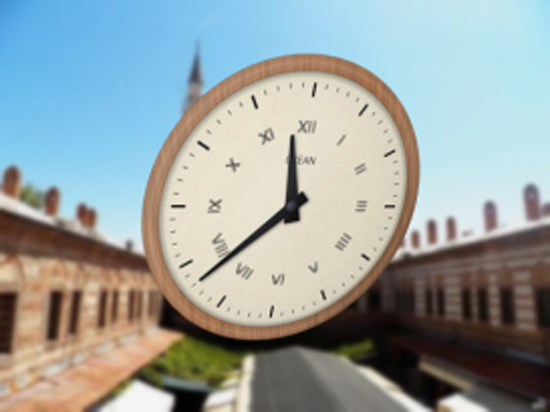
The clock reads 11h38
